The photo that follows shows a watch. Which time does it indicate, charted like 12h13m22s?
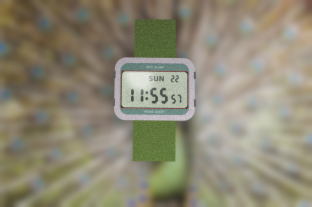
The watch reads 11h55m57s
